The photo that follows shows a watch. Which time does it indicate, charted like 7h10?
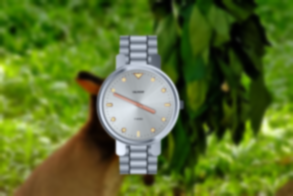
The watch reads 3h49
